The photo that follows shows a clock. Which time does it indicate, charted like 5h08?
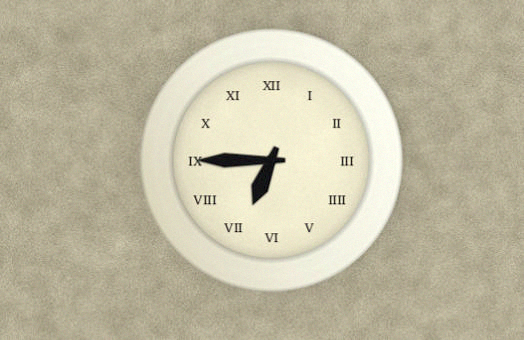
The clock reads 6h45
